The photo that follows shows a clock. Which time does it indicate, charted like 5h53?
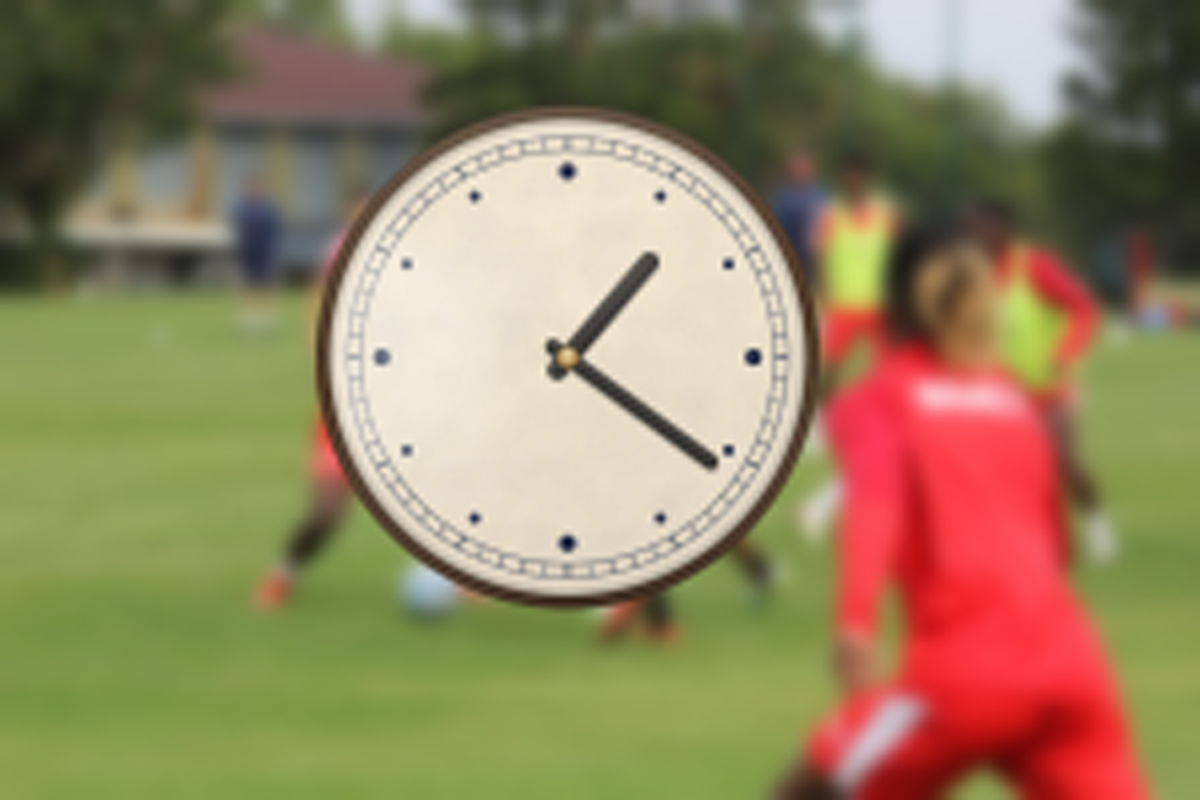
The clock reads 1h21
